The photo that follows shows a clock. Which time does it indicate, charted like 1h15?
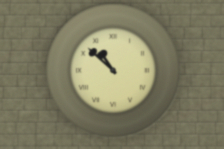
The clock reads 10h52
